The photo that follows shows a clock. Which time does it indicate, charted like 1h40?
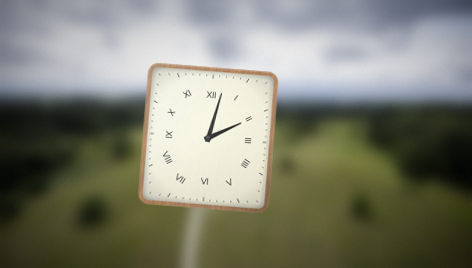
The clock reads 2h02
